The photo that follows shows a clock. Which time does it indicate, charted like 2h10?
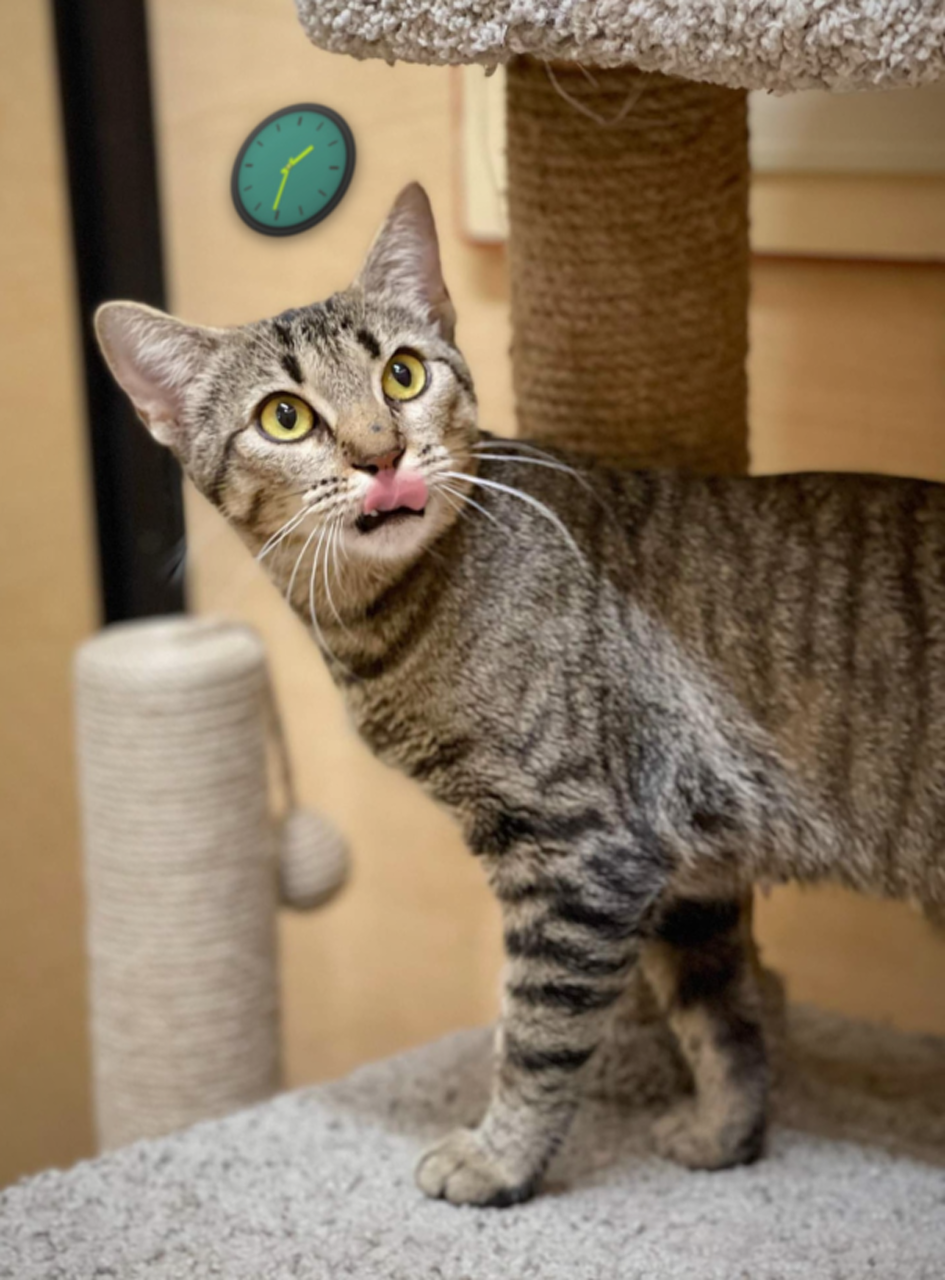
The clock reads 1h31
